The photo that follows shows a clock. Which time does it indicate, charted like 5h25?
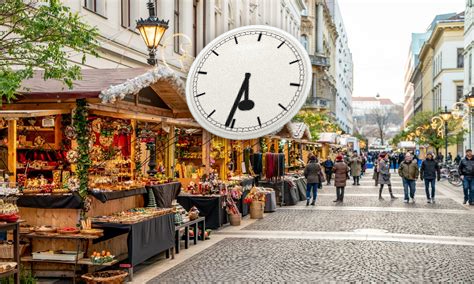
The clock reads 5h31
